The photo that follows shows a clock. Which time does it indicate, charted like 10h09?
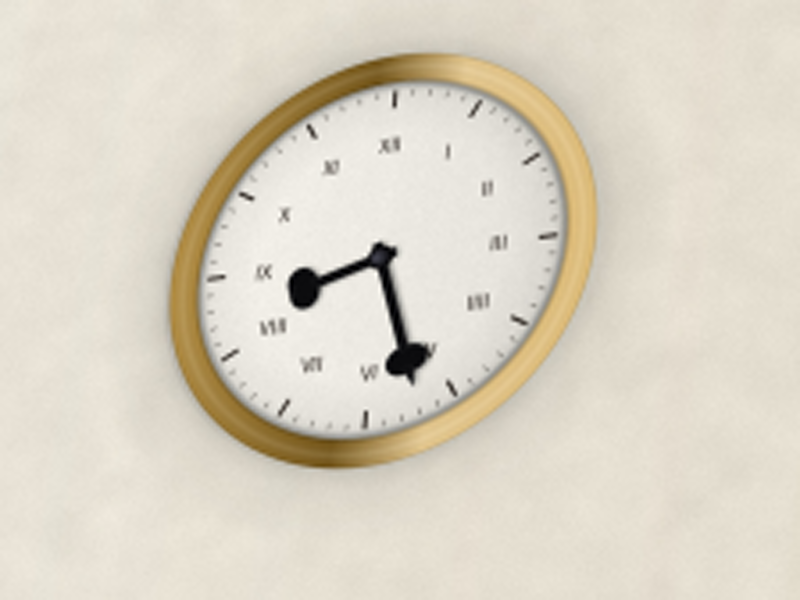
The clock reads 8h27
